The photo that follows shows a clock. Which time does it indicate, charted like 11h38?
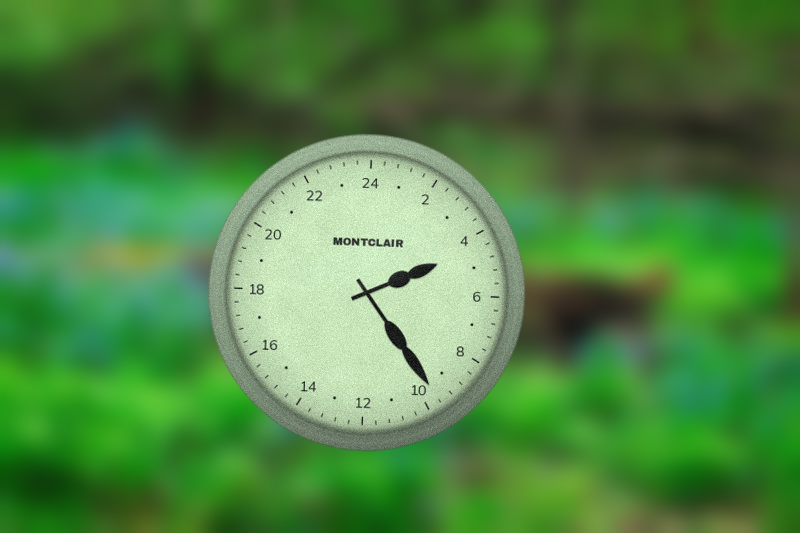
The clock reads 4h24
